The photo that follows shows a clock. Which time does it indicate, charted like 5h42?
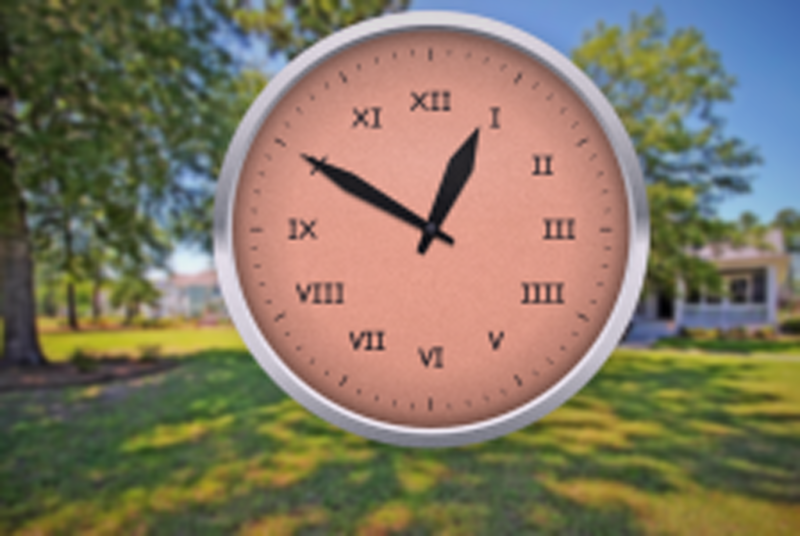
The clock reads 12h50
